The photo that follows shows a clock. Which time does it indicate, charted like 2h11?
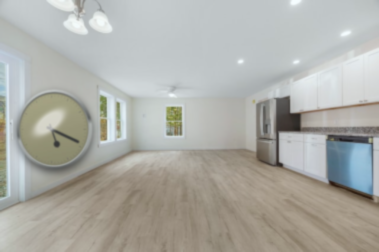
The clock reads 5h19
